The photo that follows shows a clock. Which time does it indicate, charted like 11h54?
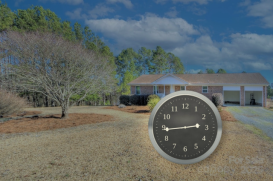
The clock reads 2h44
